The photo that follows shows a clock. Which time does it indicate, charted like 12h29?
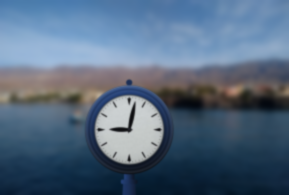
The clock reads 9h02
